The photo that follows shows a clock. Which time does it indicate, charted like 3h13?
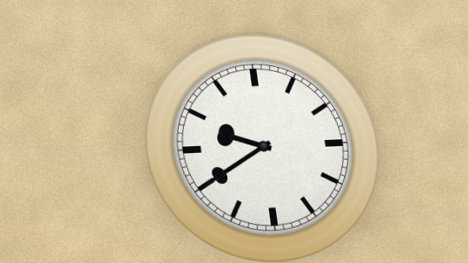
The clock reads 9h40
